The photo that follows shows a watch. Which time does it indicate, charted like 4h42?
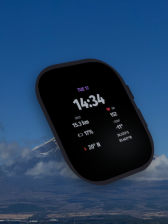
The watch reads 14h34
